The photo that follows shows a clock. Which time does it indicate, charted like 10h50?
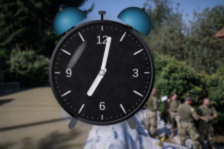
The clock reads 7h02
